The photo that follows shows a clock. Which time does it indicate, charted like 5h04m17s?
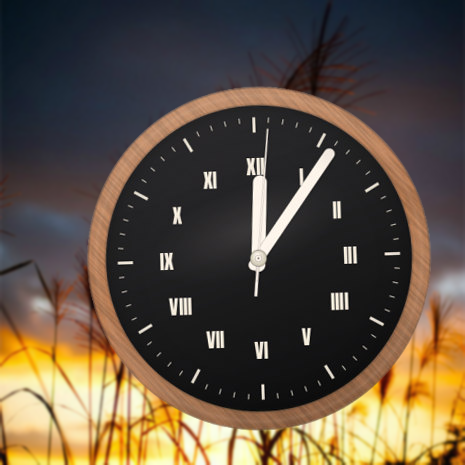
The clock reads 12h06m01s
